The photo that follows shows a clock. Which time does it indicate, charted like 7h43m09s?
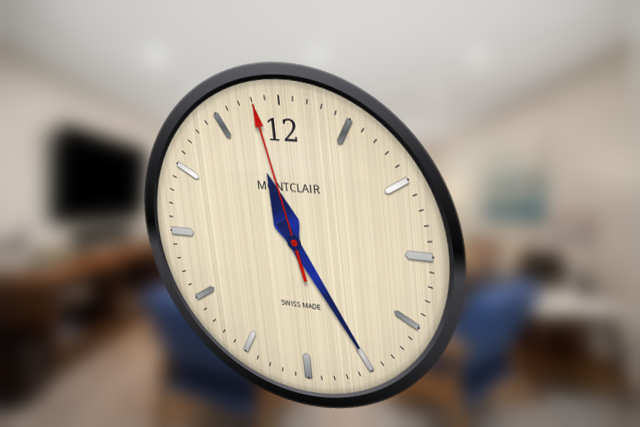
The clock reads 11h24m58s
